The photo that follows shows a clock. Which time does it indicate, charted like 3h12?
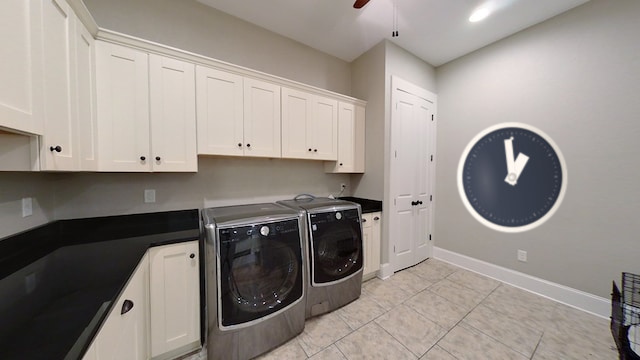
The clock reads 12h59
